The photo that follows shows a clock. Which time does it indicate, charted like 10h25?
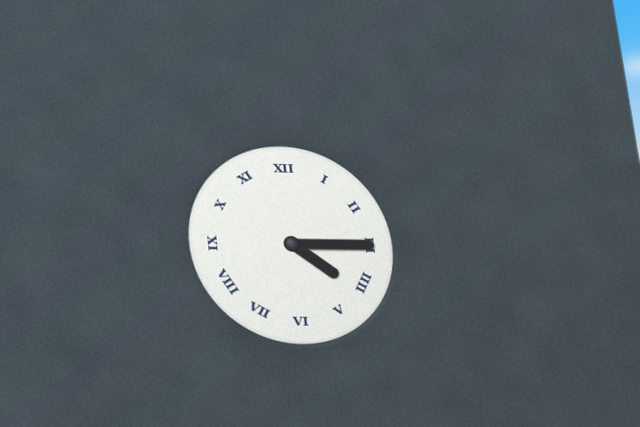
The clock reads 4h15
